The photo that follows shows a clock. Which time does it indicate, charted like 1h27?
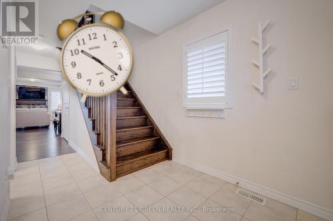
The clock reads 10h23
